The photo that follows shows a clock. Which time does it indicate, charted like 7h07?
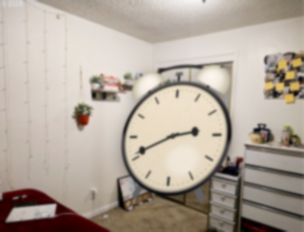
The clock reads 2h41
